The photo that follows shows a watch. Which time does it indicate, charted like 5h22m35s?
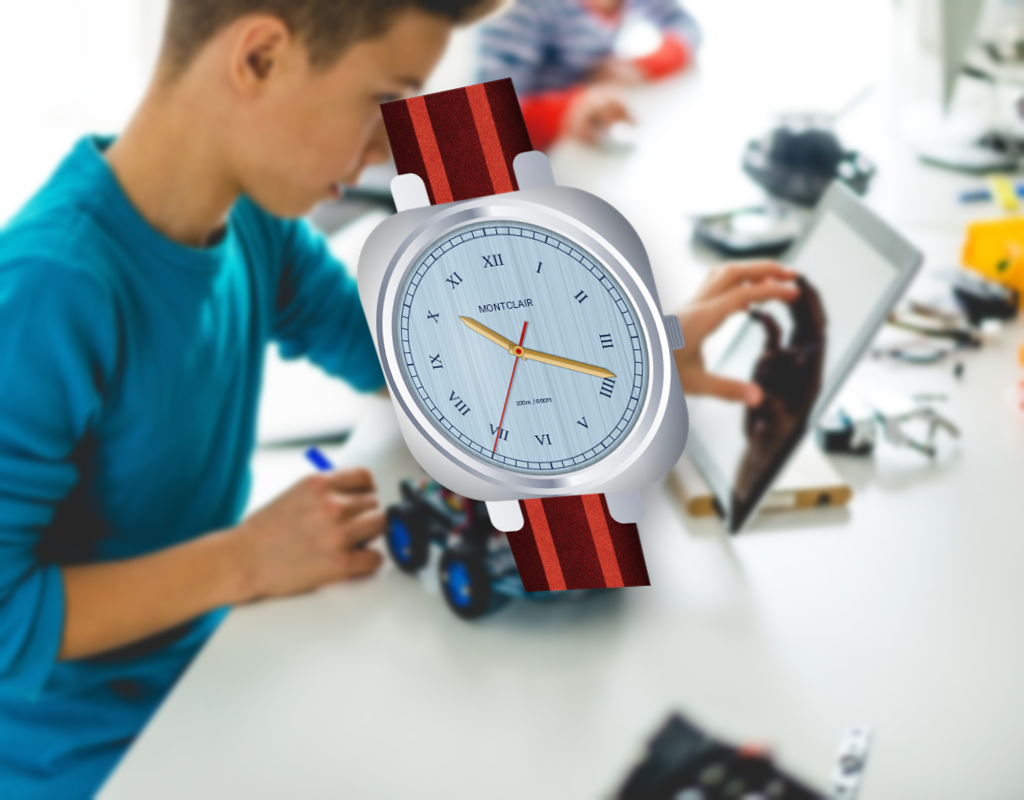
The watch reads 10h18m35s
